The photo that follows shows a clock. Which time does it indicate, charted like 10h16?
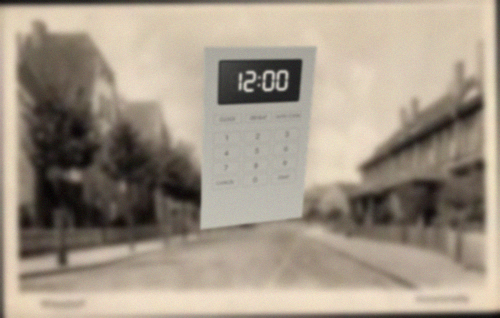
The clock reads 12h00
